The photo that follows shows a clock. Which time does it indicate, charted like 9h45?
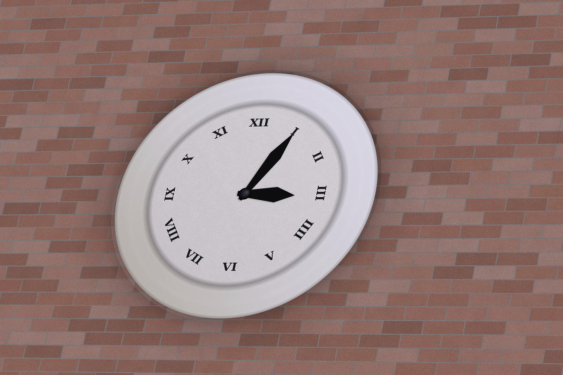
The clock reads 3h05
